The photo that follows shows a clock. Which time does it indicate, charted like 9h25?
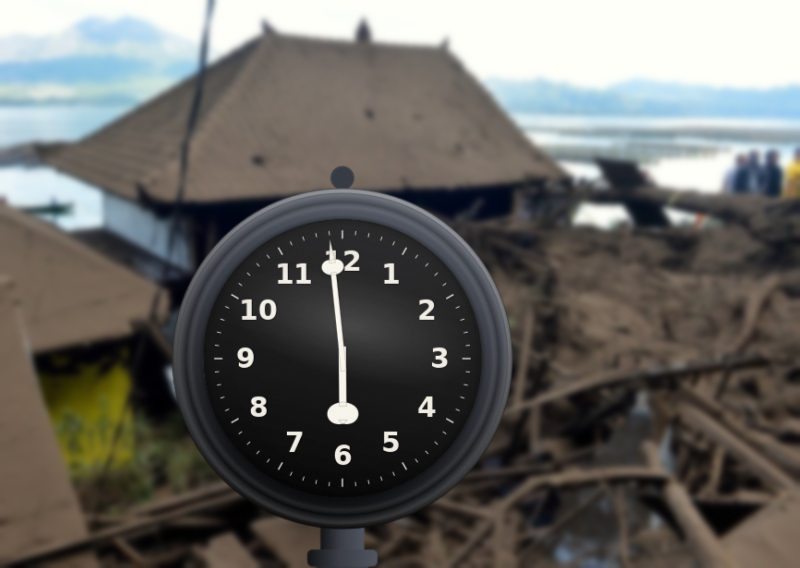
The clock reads 5h59
